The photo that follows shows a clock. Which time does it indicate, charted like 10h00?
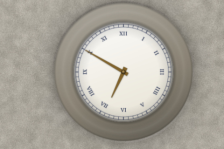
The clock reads 6h50
